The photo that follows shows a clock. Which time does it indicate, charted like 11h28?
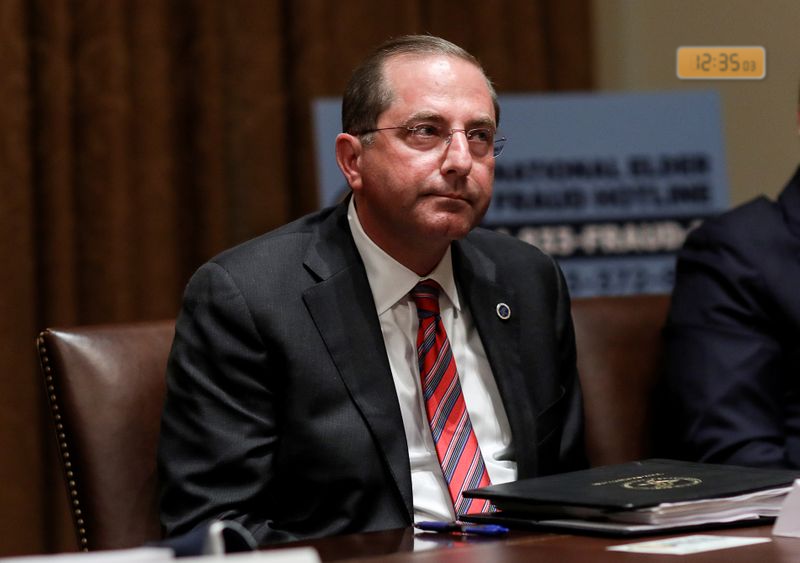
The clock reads 12h35
